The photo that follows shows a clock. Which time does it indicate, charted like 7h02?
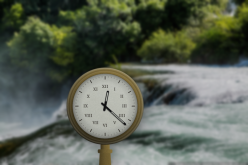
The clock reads 12h22
